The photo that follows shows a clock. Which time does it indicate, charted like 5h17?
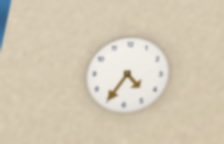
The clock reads 4h35
